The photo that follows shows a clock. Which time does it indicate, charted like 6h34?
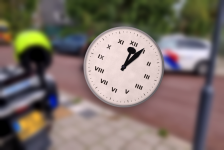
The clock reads 12h04
